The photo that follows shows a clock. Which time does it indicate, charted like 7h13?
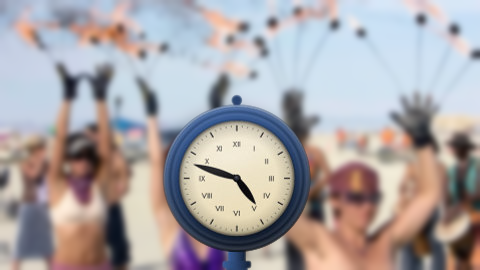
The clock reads 4h48
